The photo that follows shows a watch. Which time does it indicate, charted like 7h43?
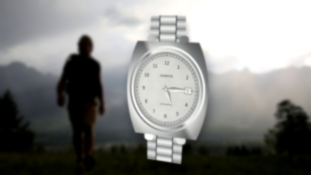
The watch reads 5h15
